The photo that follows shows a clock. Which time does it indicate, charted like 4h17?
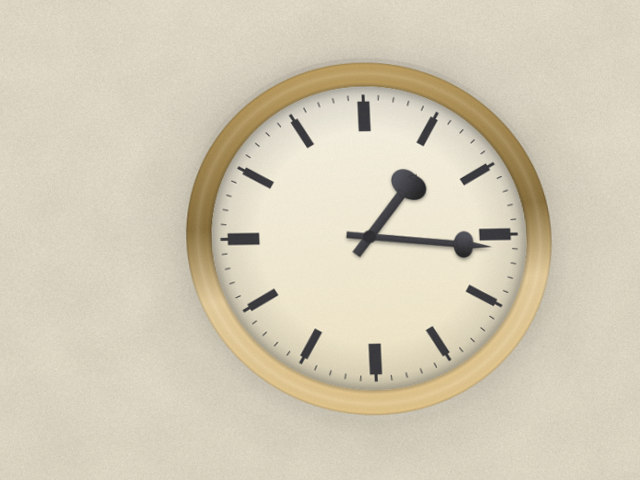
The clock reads 1h16
